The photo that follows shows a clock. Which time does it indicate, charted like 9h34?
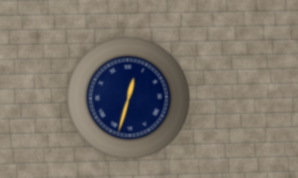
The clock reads 12h33
